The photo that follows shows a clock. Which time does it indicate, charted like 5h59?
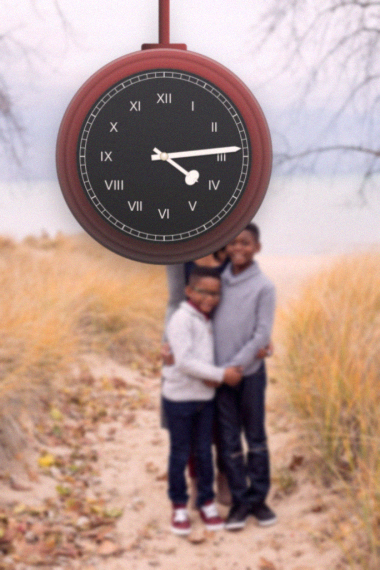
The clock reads 4h14
